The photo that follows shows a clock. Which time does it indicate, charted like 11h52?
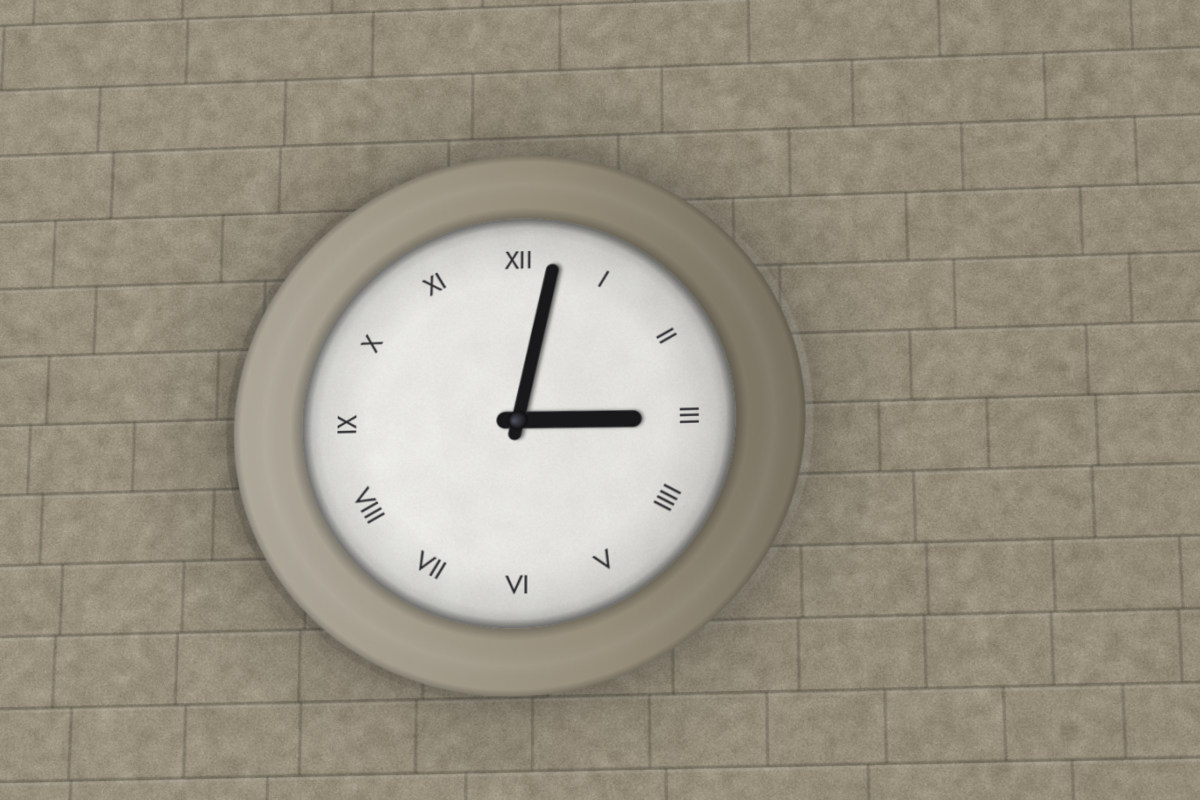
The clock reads 3h02
